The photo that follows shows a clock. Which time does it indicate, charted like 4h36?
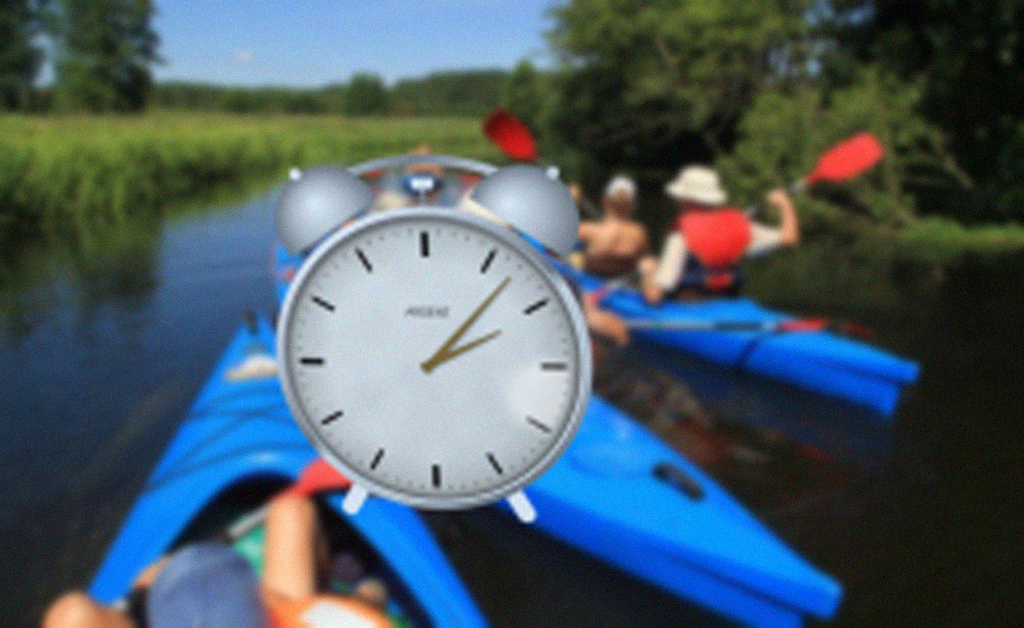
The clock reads 2h07
